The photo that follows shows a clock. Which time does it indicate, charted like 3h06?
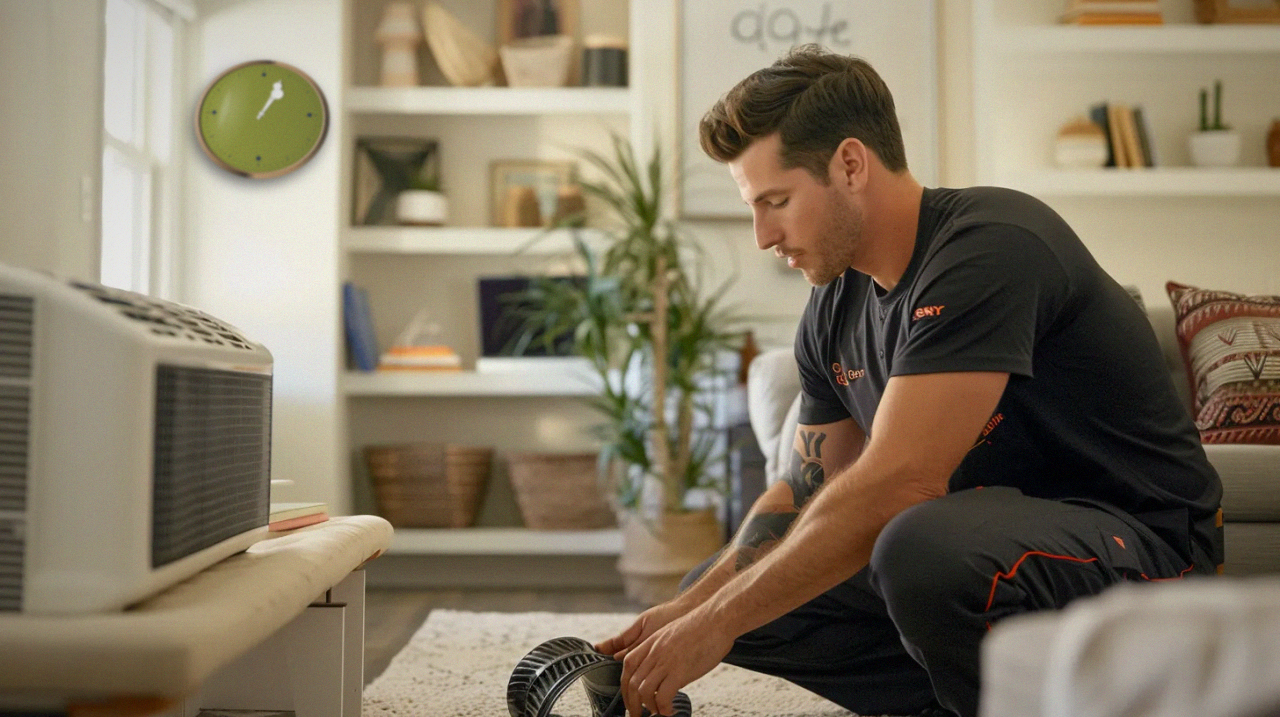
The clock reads 1h04
